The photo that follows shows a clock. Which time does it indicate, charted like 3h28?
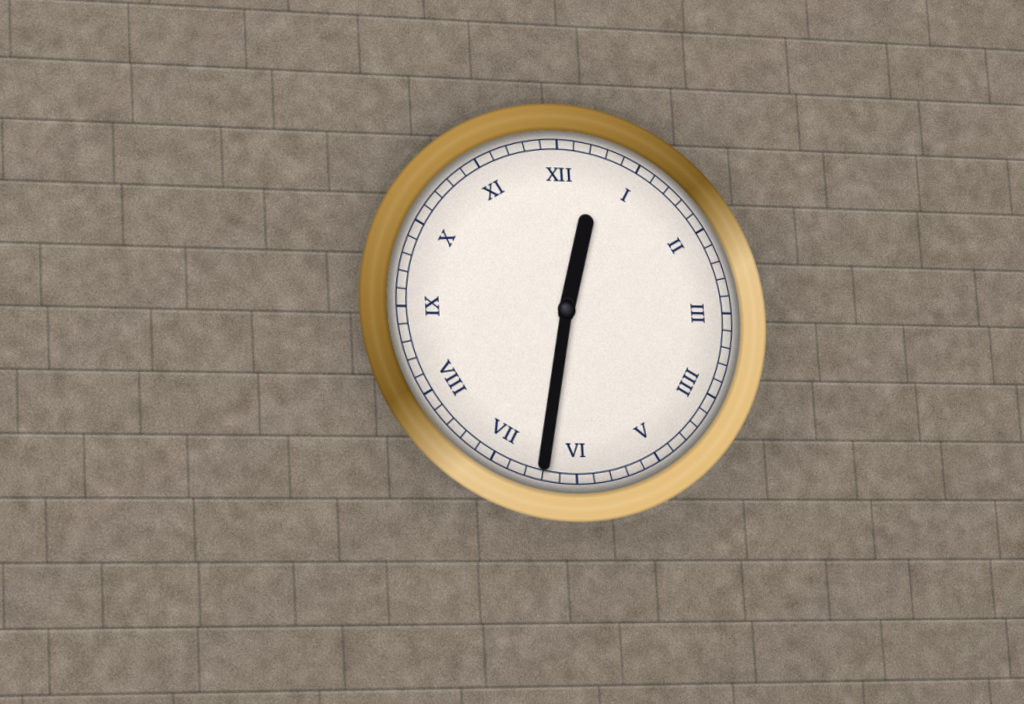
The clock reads 12h32
